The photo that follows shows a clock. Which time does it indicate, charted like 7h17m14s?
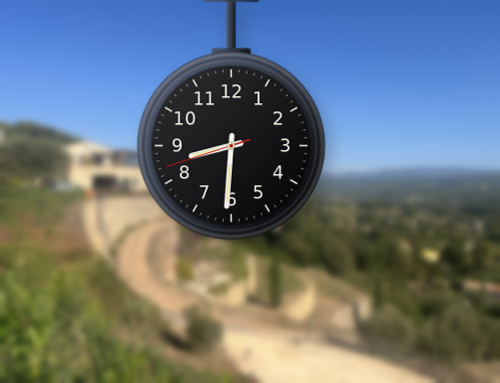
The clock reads 8h30m42s
